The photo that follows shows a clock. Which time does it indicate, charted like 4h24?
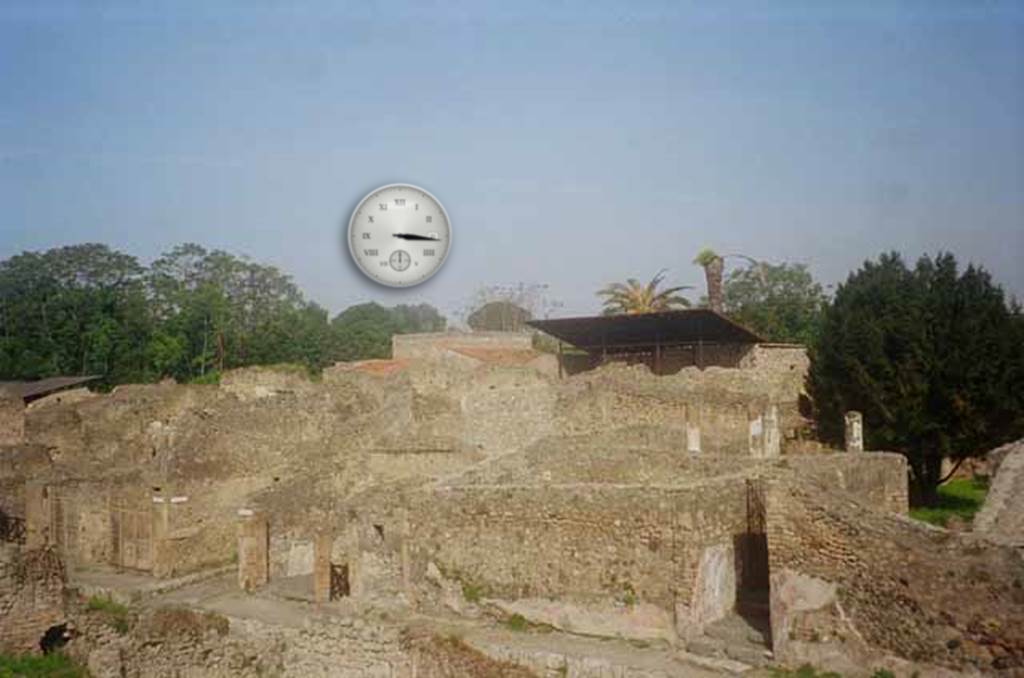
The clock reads 3h16
